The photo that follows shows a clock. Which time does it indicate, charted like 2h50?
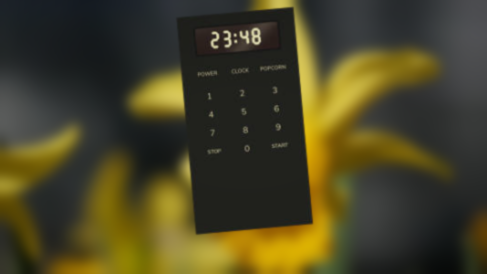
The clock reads 23h48
